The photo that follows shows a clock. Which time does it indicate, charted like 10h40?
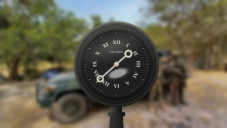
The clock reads 1h38
